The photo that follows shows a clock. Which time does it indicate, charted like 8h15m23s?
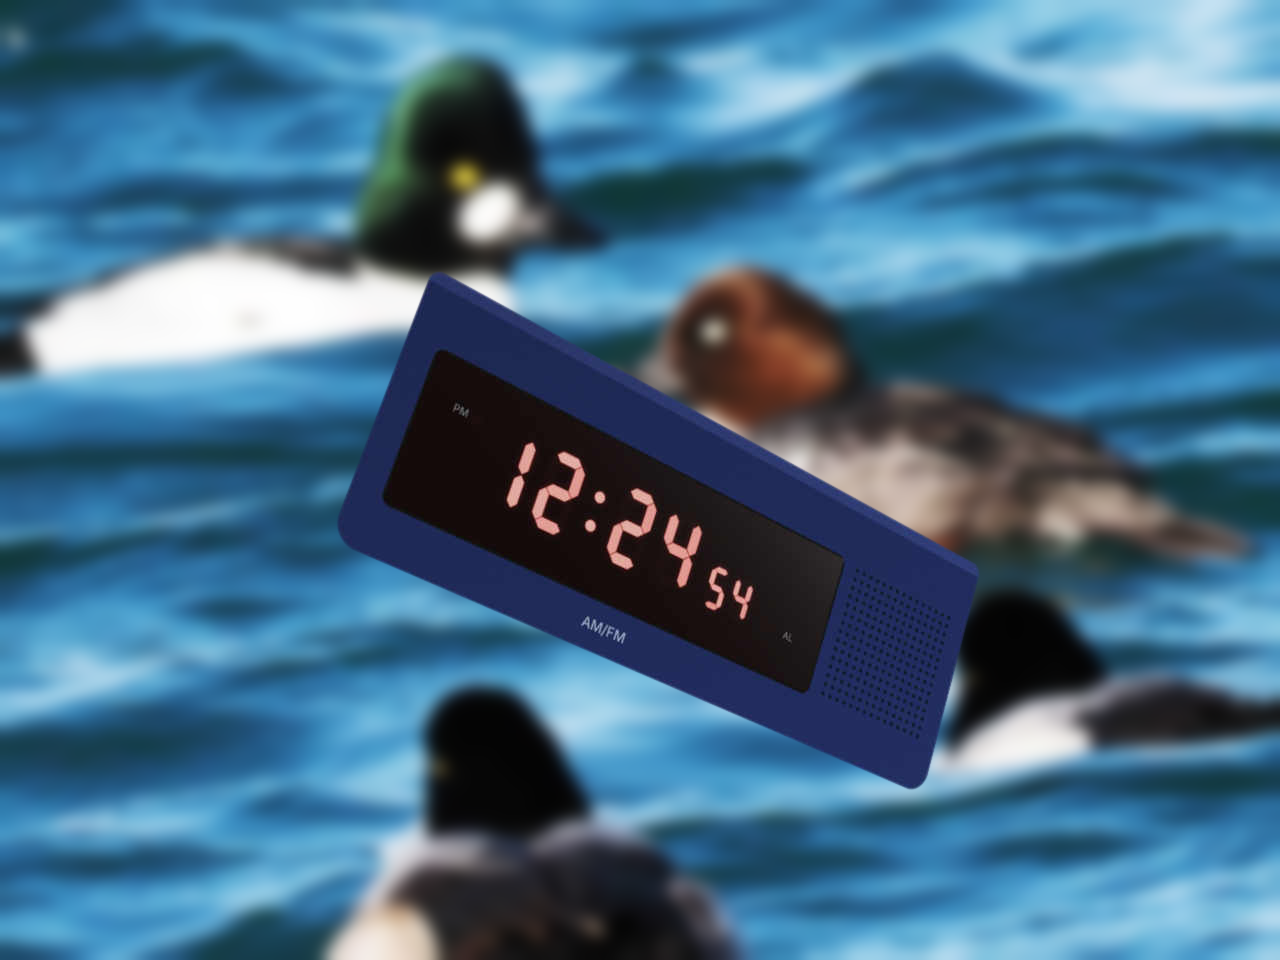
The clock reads 12h24m54s
